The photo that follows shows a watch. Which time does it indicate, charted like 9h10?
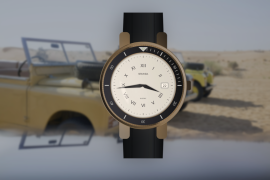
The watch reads 3h44
